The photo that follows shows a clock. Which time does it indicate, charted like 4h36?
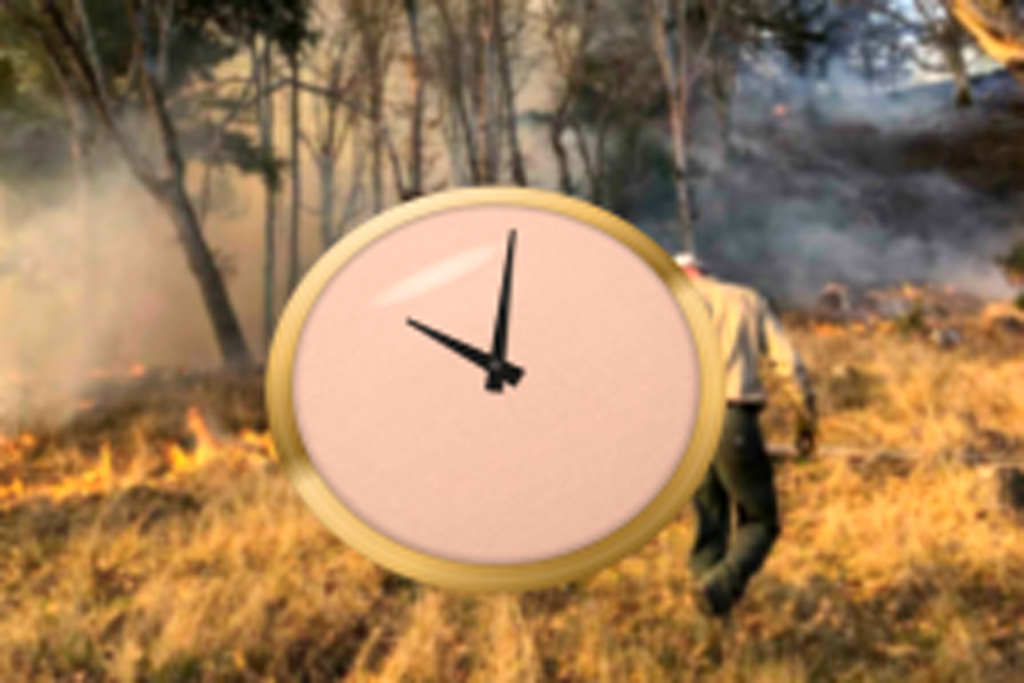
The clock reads 10h01
